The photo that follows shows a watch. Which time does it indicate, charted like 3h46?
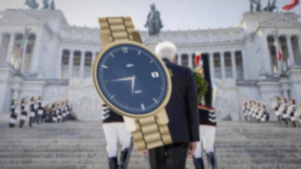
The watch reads 6h45
